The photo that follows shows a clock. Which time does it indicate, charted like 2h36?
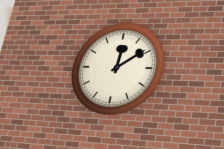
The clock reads 12h09
